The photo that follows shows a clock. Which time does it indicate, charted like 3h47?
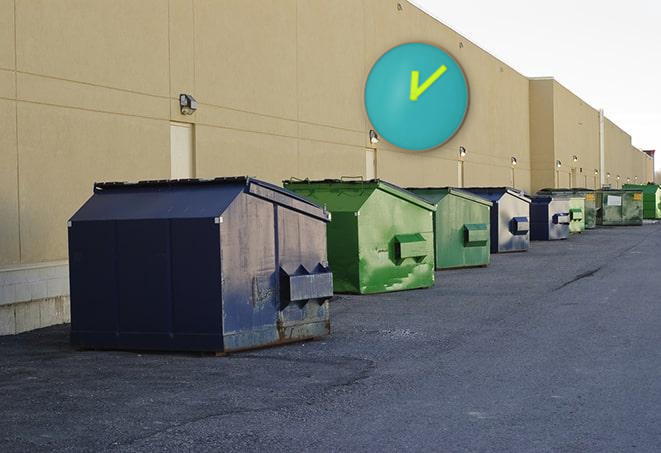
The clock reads 12h08
